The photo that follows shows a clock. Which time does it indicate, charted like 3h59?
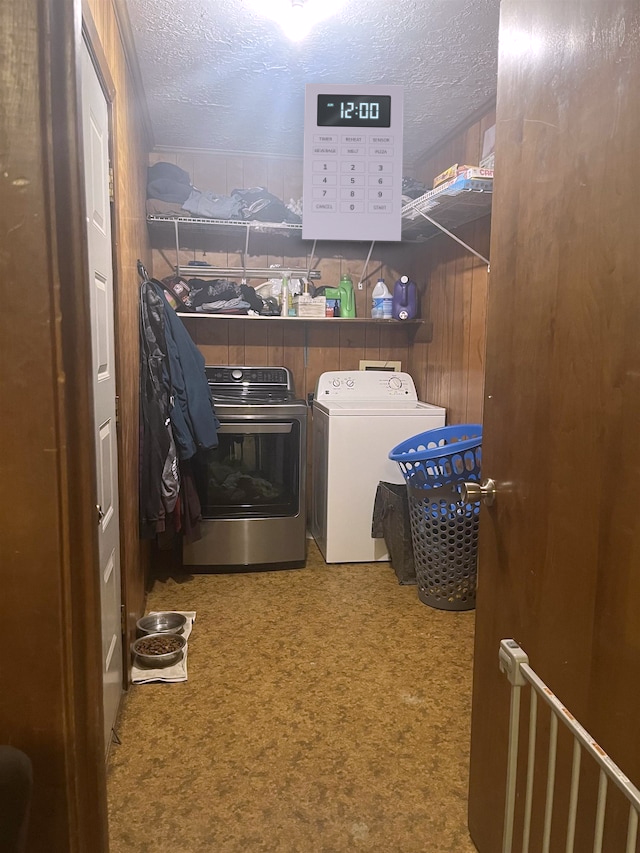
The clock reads 12h00
